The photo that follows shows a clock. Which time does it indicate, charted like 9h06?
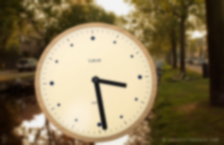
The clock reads 3h29
